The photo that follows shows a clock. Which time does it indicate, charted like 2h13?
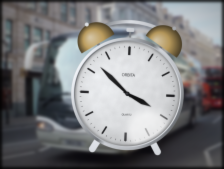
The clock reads 3h52
